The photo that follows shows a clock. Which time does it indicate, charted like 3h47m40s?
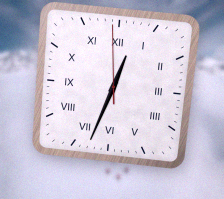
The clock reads 12h32m59s
